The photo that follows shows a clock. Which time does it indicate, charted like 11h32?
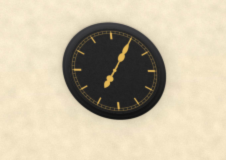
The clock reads 7h05
